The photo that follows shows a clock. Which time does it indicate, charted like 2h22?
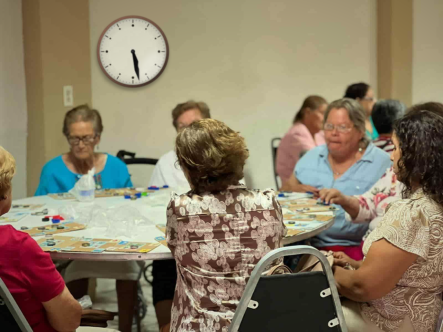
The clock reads 5h28
